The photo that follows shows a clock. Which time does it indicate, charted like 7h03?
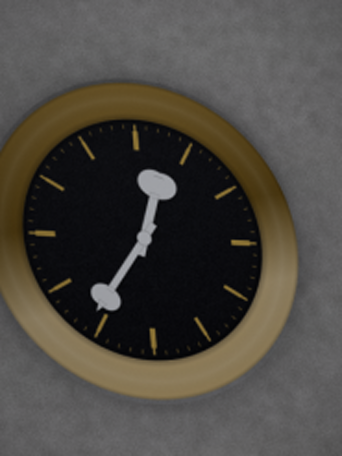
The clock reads 12h36
